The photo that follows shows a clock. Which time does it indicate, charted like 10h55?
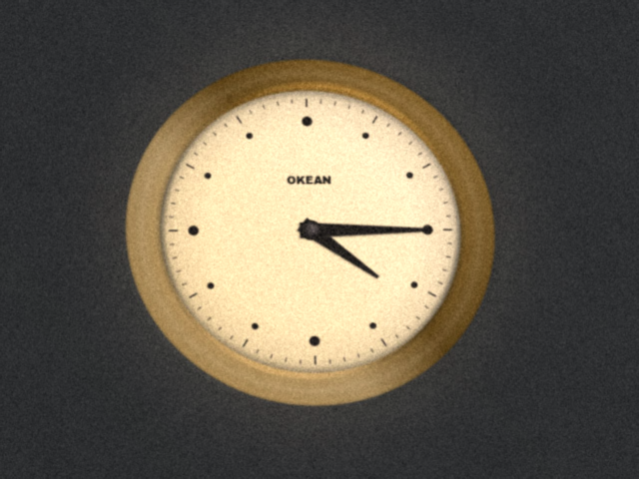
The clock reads 4h15
